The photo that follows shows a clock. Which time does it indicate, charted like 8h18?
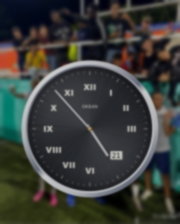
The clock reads 4h53
